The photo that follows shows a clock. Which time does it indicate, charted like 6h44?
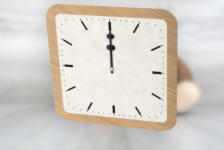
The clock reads 12h00
